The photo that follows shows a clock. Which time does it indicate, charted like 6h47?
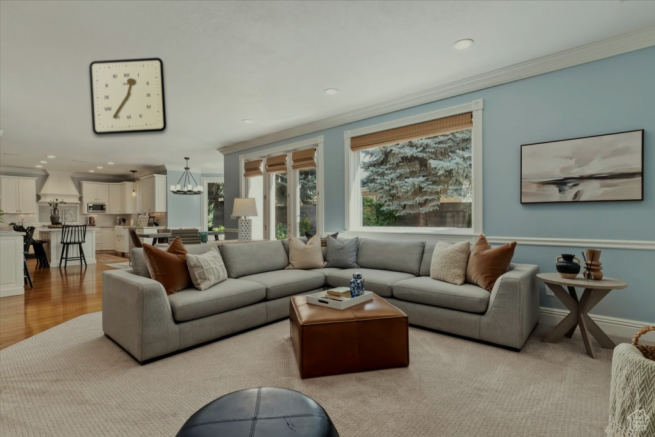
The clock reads 12h36
